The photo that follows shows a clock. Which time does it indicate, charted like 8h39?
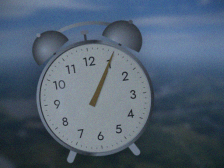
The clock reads 1h05
